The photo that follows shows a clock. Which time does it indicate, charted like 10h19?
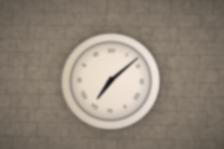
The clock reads 7h08
